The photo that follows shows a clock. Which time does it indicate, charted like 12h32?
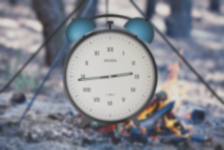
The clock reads 2h44
